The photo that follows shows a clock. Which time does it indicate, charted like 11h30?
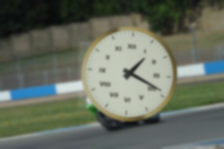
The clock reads 1h19
